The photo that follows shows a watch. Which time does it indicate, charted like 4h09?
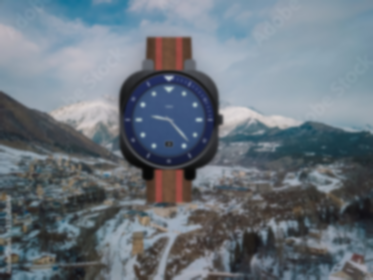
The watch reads 9h23
